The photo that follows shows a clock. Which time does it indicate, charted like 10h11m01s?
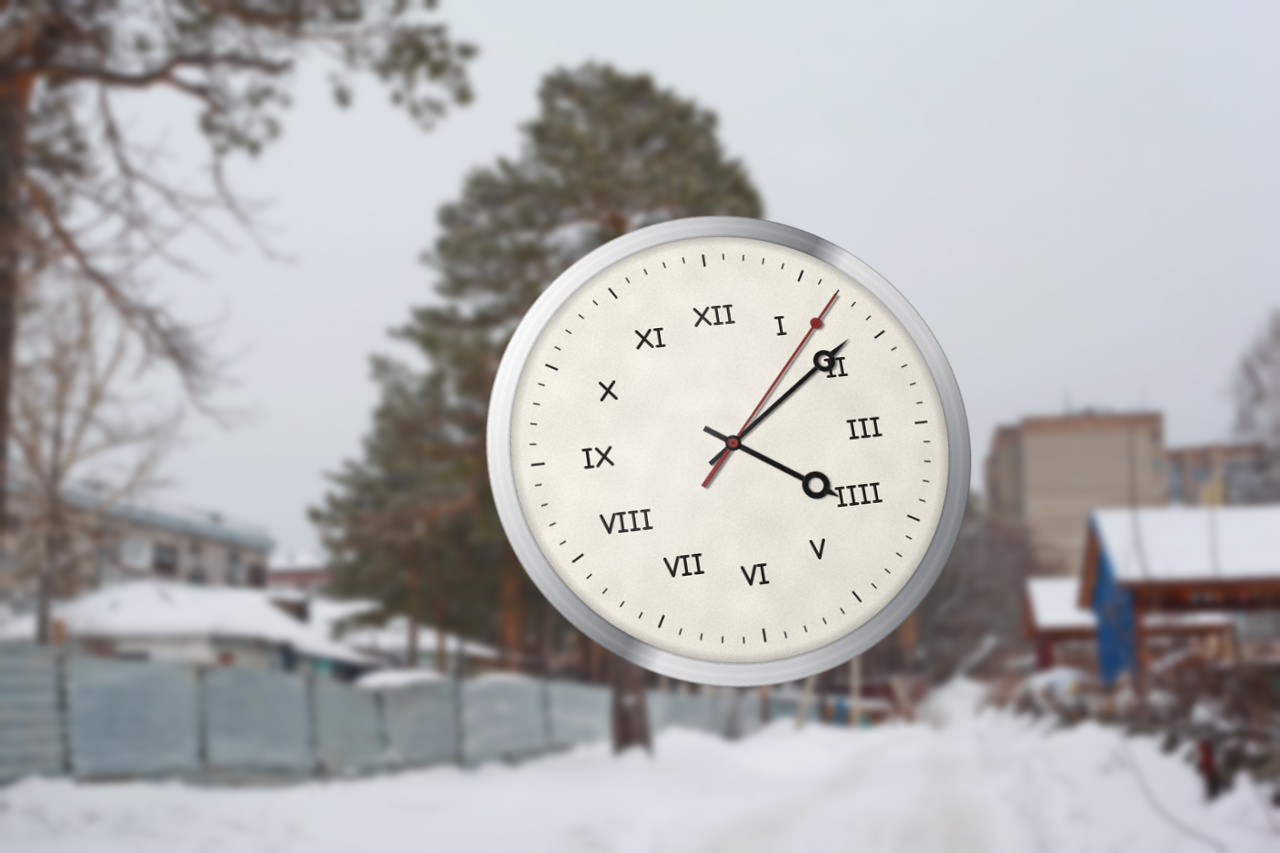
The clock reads 4h09m07s
